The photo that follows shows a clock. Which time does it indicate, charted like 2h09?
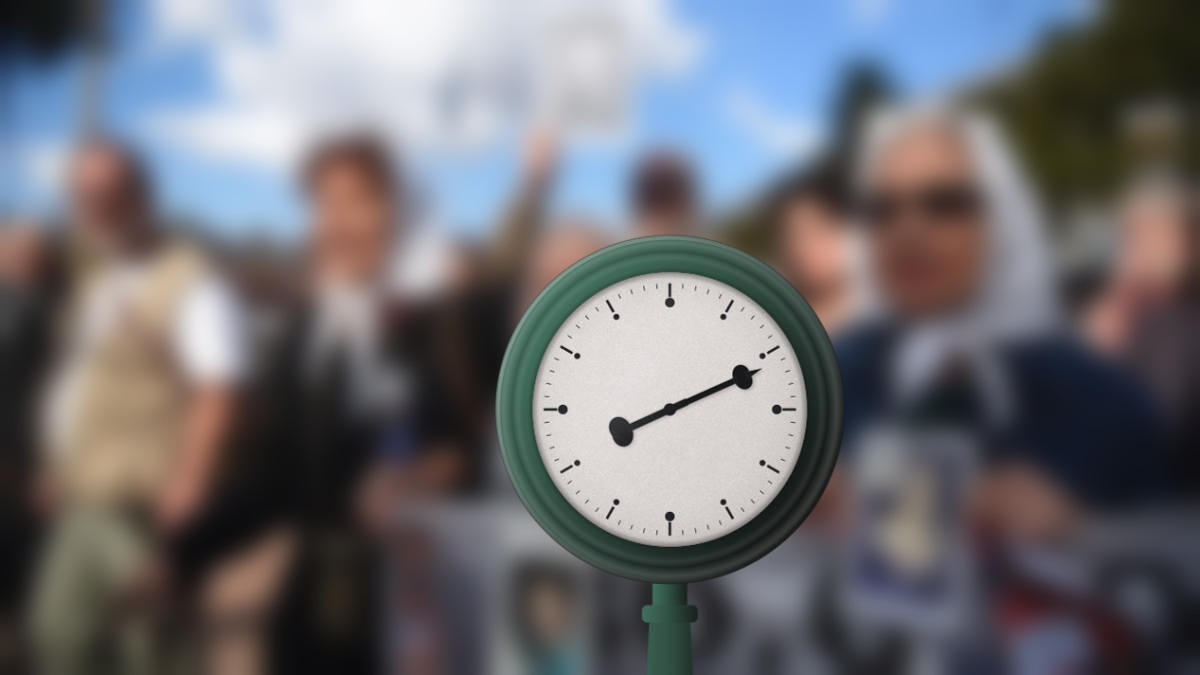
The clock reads 8h11
